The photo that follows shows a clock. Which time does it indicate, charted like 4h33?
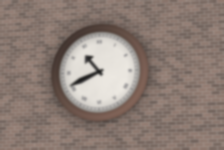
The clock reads 10h41
